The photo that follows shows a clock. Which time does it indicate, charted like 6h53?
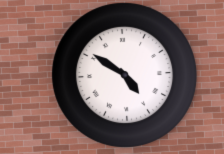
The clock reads 4h51
